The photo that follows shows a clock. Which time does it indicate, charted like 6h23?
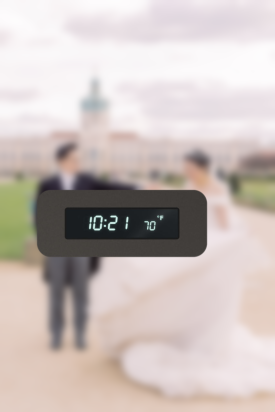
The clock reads 10h21
